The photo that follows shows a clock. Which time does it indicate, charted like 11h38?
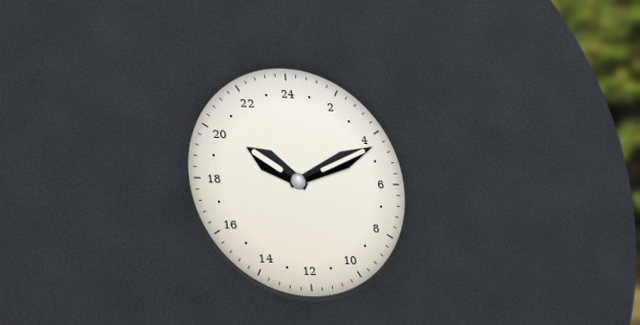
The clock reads 20h11
